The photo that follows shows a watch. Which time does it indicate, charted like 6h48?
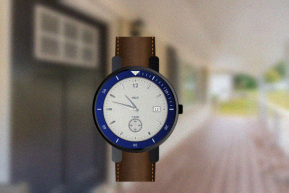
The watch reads 10h48
